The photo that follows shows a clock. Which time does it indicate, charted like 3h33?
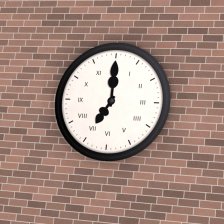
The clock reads 7h00
